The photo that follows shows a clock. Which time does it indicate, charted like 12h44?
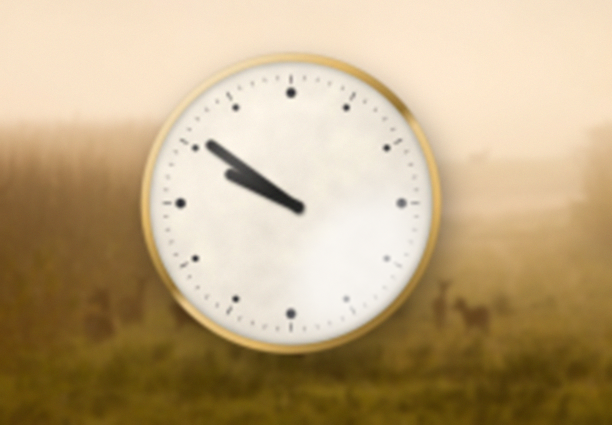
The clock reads 9h51
